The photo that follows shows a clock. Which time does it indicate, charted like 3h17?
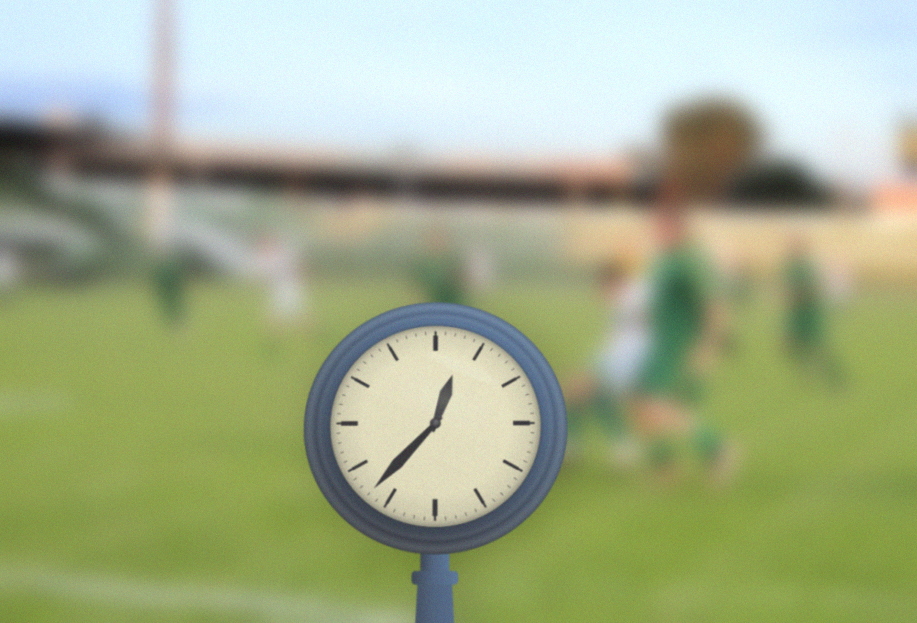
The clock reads 12h37
